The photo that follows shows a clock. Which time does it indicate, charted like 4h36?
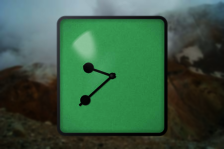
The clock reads 9h38
